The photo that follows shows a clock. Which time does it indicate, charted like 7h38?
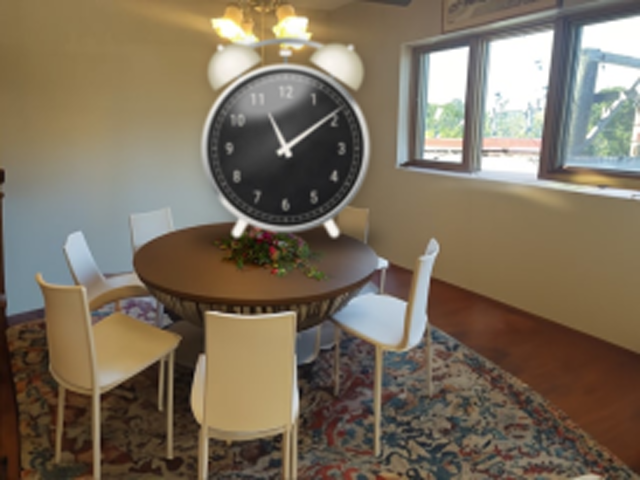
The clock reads 11h09
